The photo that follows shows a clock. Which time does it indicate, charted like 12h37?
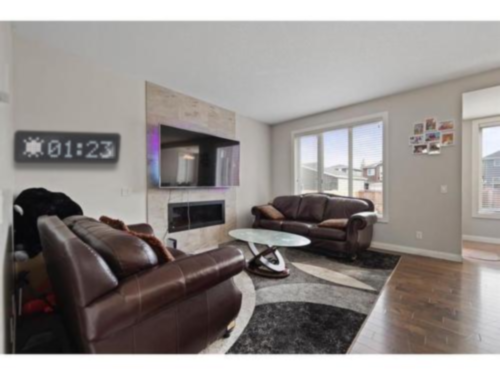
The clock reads 1h23
